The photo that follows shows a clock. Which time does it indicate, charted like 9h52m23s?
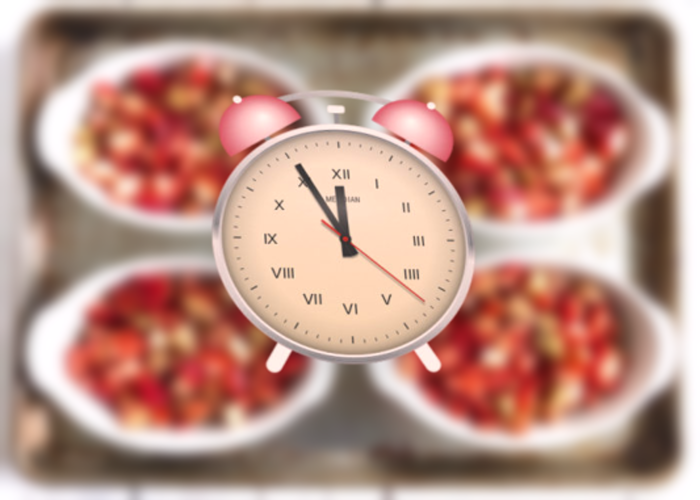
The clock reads 11h55m22s
